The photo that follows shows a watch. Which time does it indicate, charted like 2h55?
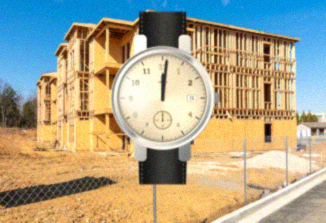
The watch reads 12h01
